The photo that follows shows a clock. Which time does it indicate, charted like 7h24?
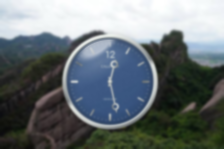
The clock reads 12h28
